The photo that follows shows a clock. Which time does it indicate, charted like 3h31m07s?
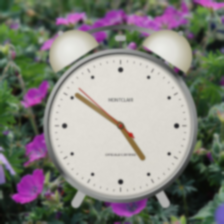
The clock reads 4h50m52s
